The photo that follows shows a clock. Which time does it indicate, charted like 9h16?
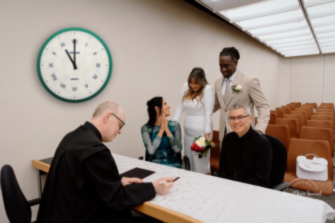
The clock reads 11h00
